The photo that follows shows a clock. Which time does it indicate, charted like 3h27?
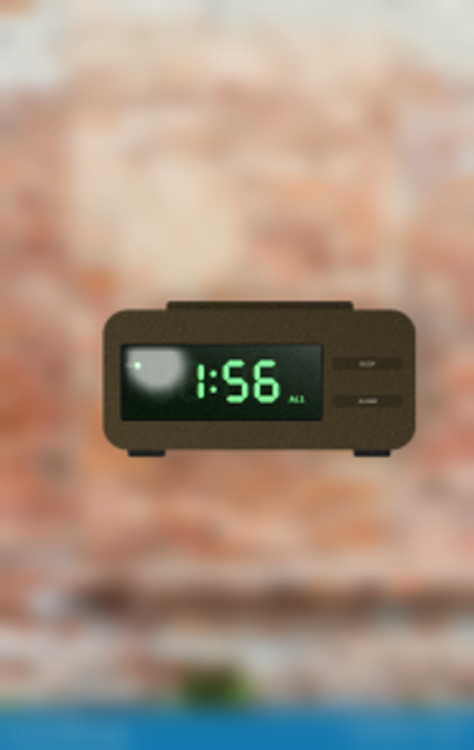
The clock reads 1h56
